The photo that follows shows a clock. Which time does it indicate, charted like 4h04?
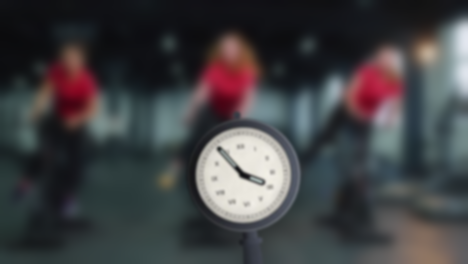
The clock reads 3h54
